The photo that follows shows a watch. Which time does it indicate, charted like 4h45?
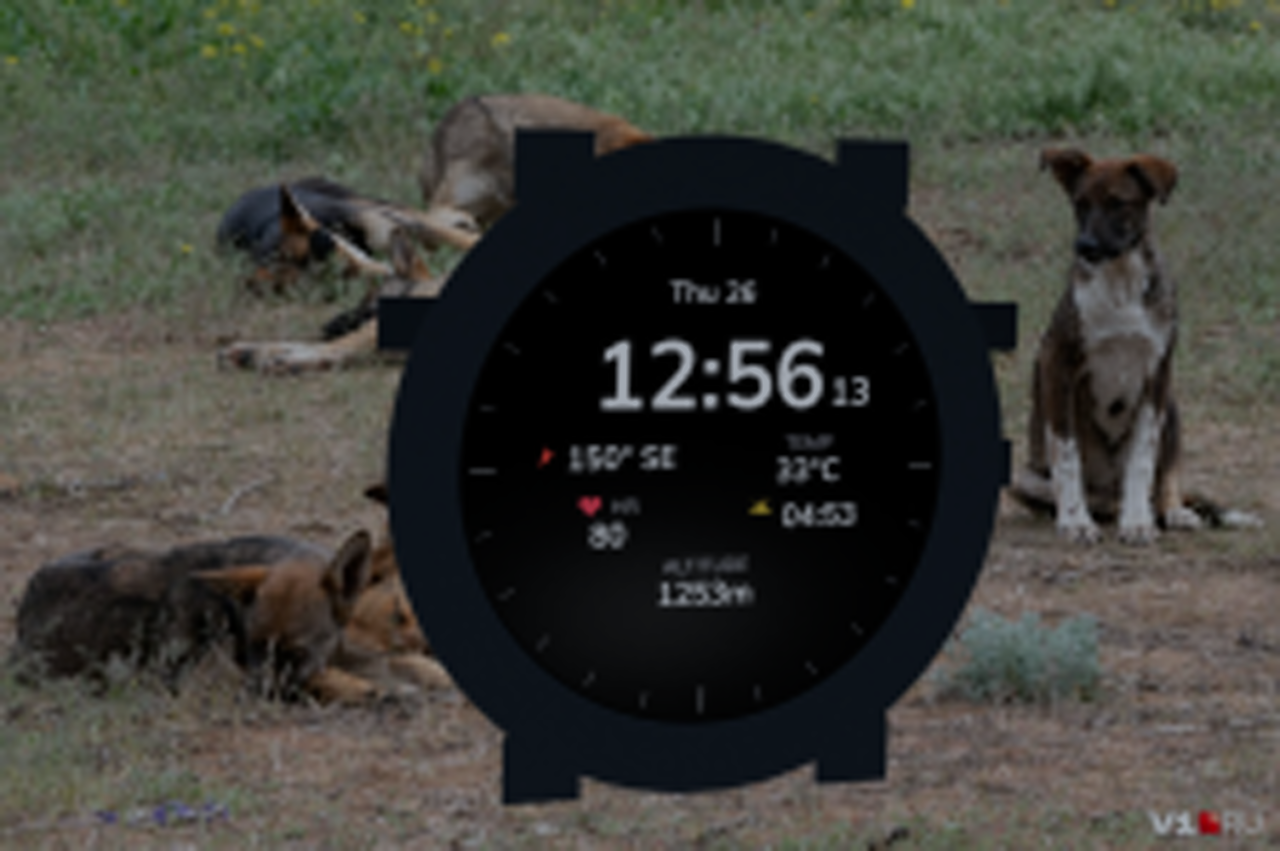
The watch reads 12h56
